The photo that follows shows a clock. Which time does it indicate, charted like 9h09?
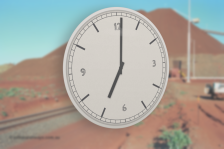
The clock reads 7h01
